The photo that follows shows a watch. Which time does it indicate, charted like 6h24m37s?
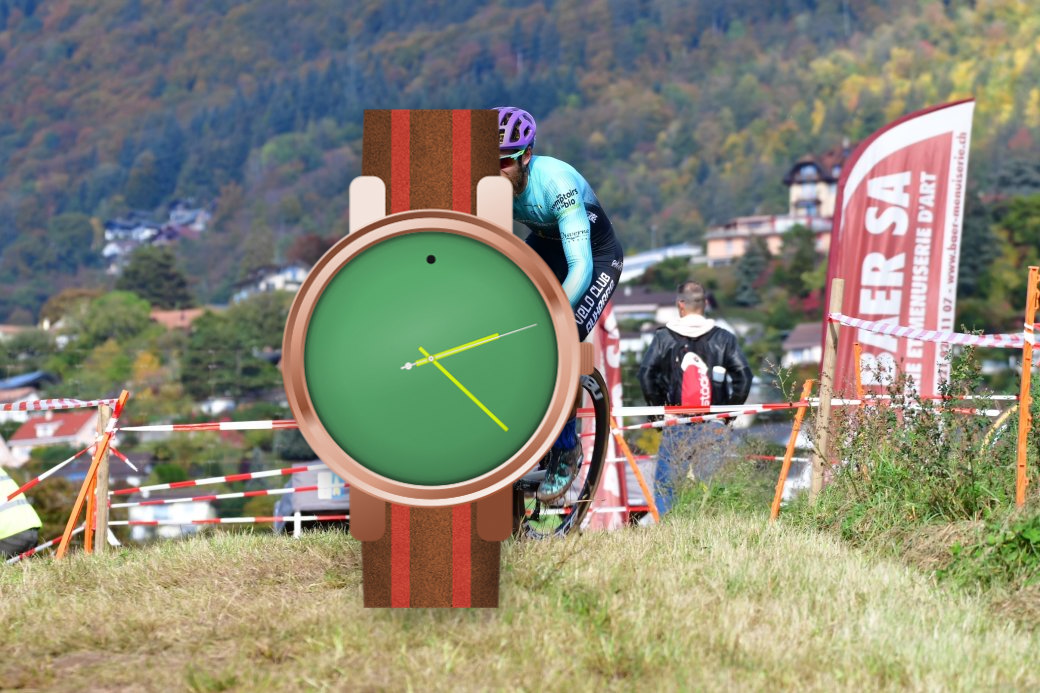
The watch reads 2h22m12s
